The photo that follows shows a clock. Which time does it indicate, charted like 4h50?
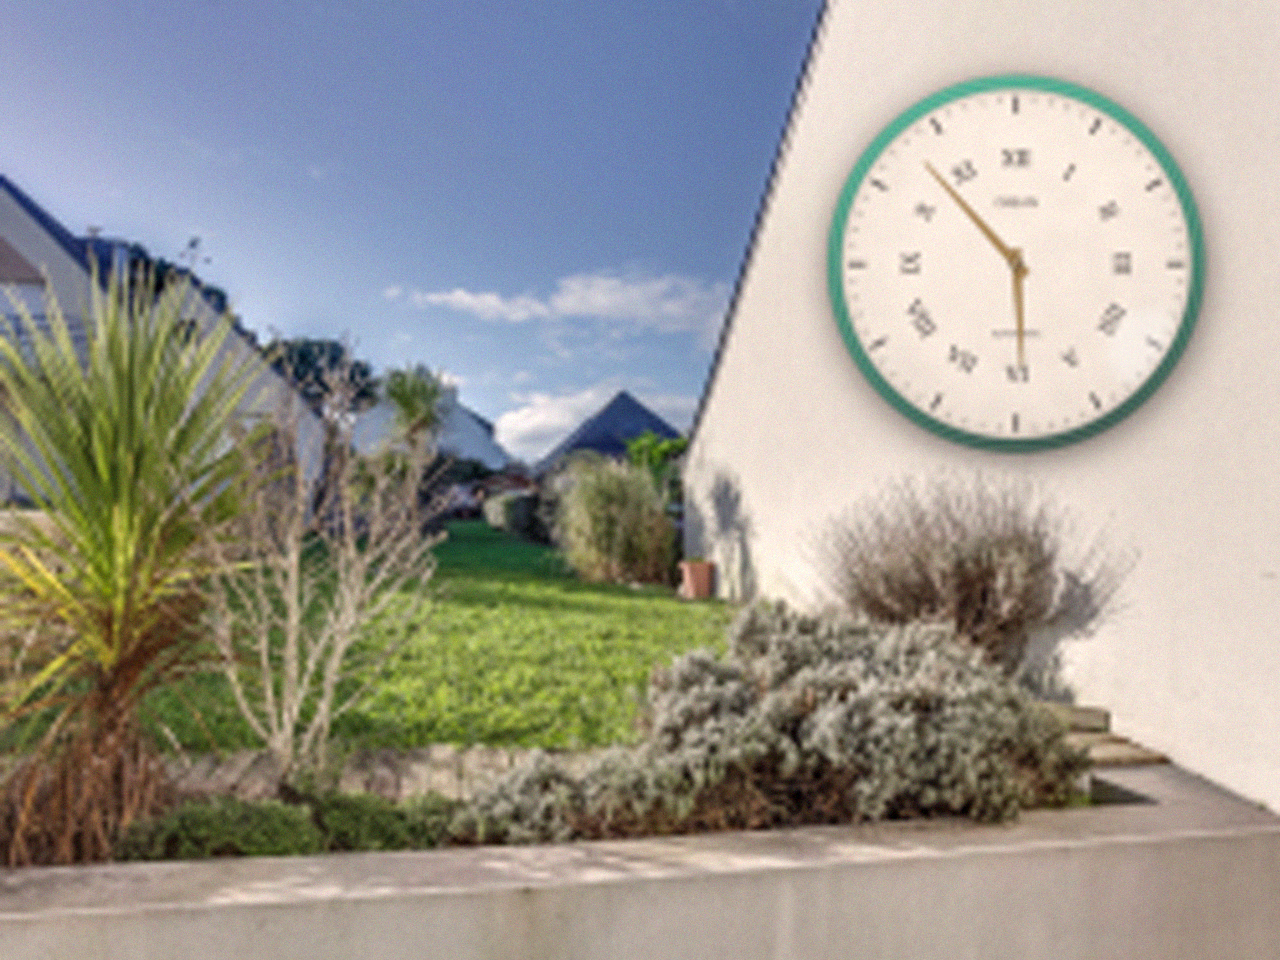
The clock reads 5h53
